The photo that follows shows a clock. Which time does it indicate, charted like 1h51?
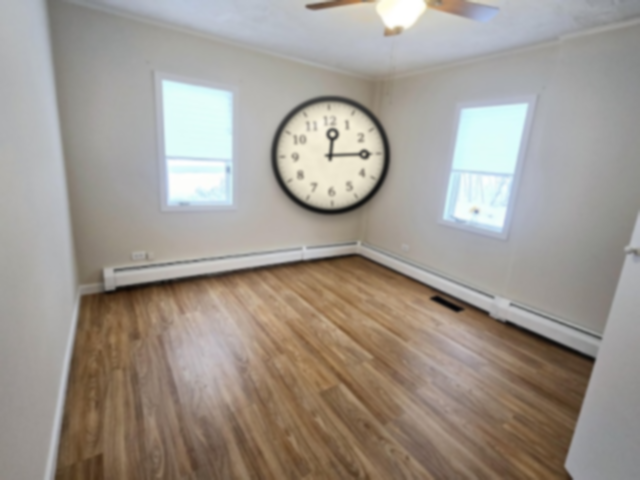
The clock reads 12h15
